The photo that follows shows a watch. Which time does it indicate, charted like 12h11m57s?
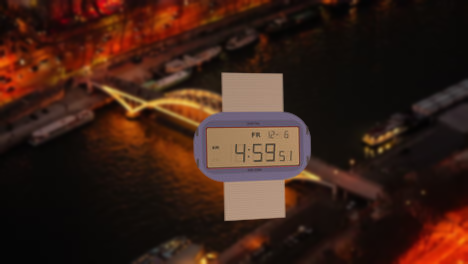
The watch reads 4h59m51s
